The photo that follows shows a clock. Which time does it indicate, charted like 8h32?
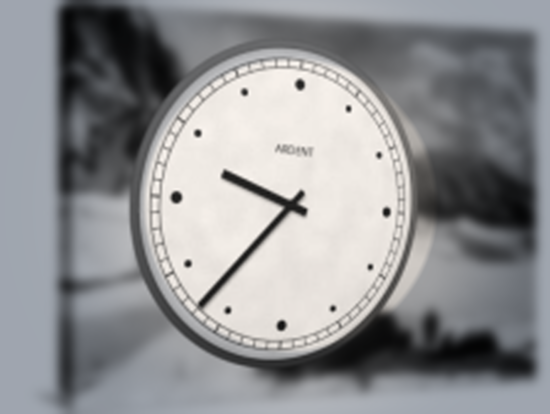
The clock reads 9h37
